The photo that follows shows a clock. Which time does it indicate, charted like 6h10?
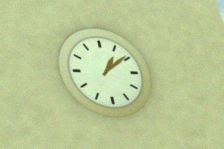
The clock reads 1h09
